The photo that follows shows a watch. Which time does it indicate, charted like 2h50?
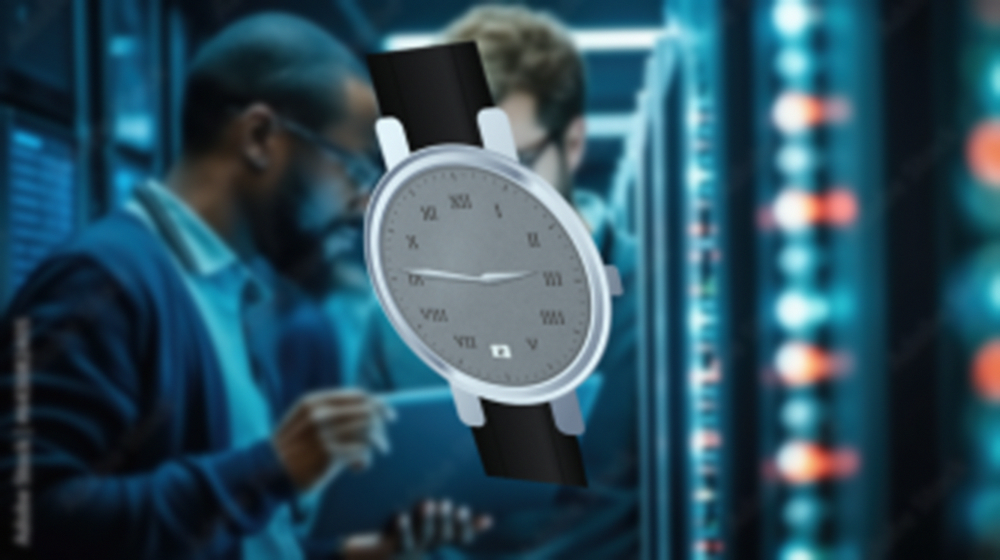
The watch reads 2h46
